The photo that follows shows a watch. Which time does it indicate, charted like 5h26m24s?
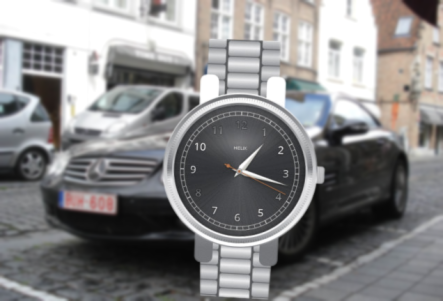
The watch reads 1h17m19s
